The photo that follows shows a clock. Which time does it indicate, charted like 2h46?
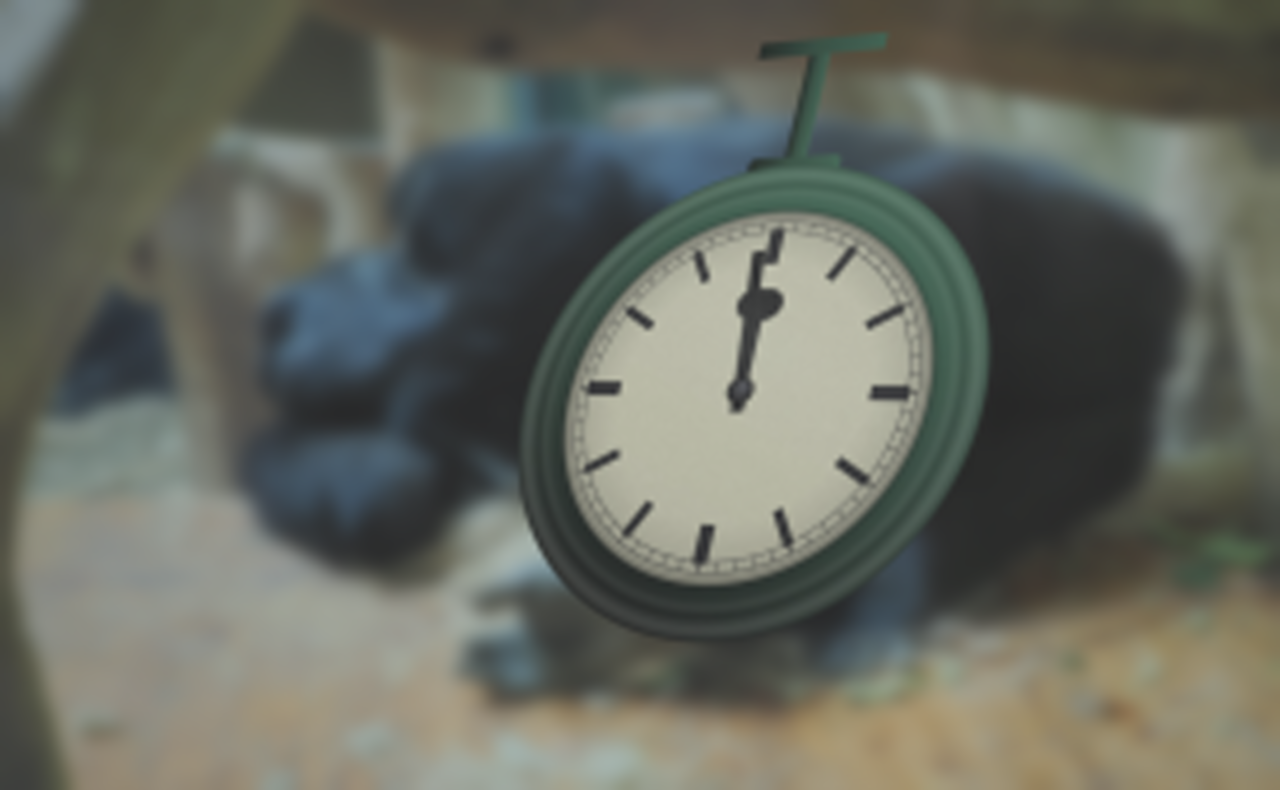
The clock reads 11h59
